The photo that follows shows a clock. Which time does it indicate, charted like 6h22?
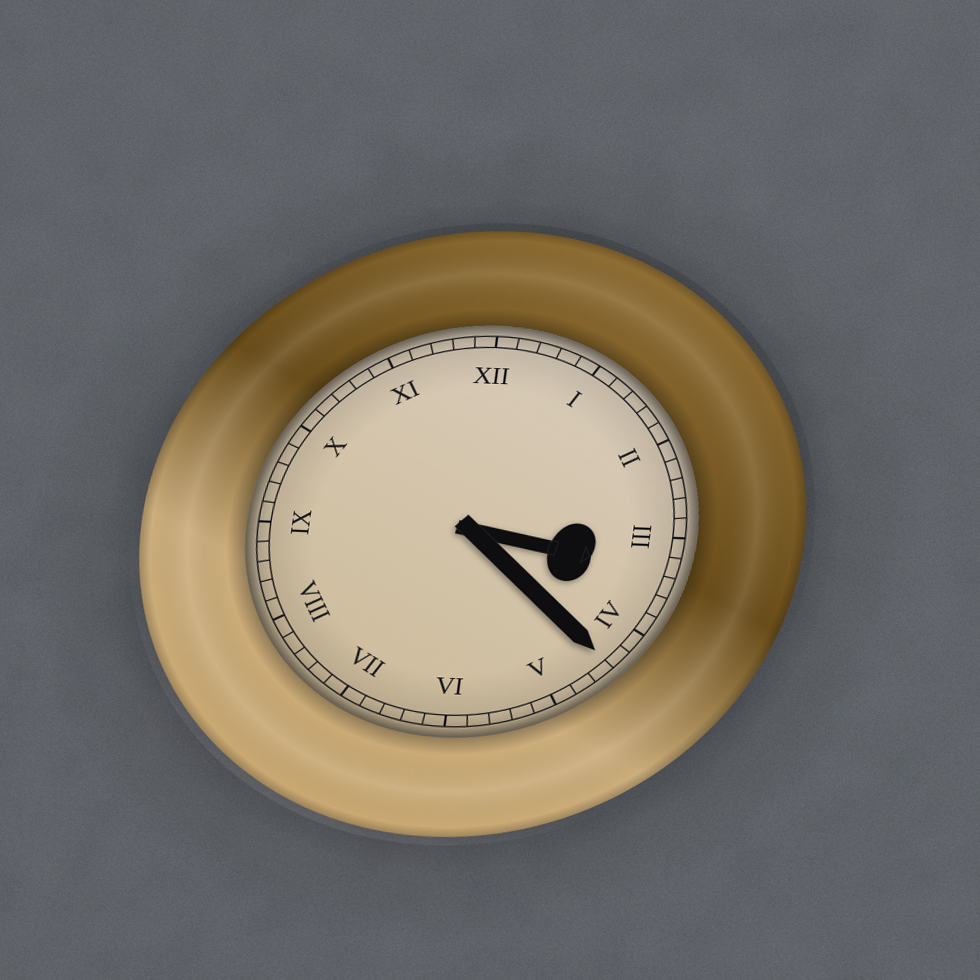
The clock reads 3h22
